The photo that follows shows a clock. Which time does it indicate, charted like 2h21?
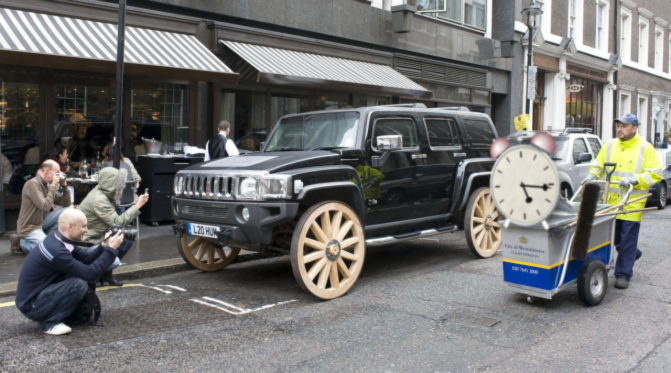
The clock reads 5h16
